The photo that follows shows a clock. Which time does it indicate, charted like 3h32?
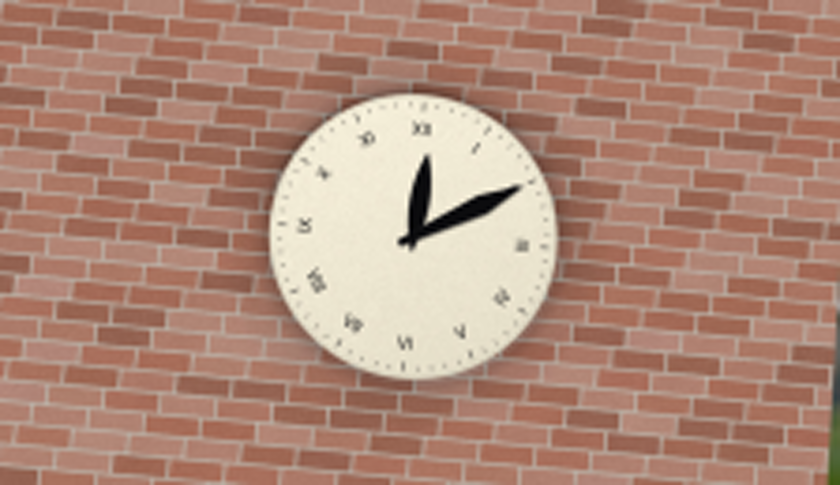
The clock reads 12h10
